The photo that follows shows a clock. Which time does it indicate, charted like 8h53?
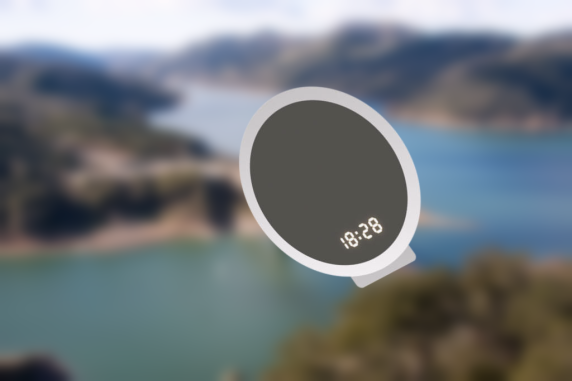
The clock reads 18h28
